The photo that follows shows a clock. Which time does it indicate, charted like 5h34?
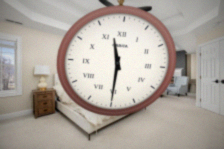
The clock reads 11h30
